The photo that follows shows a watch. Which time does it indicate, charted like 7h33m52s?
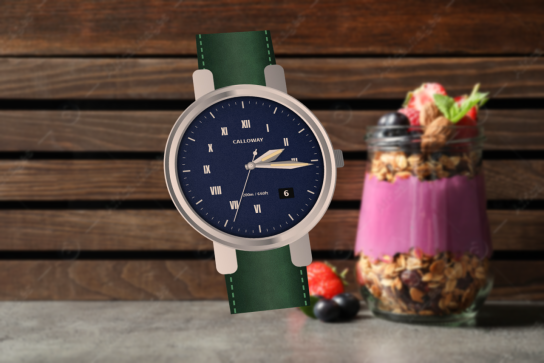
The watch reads 2h15m34s
